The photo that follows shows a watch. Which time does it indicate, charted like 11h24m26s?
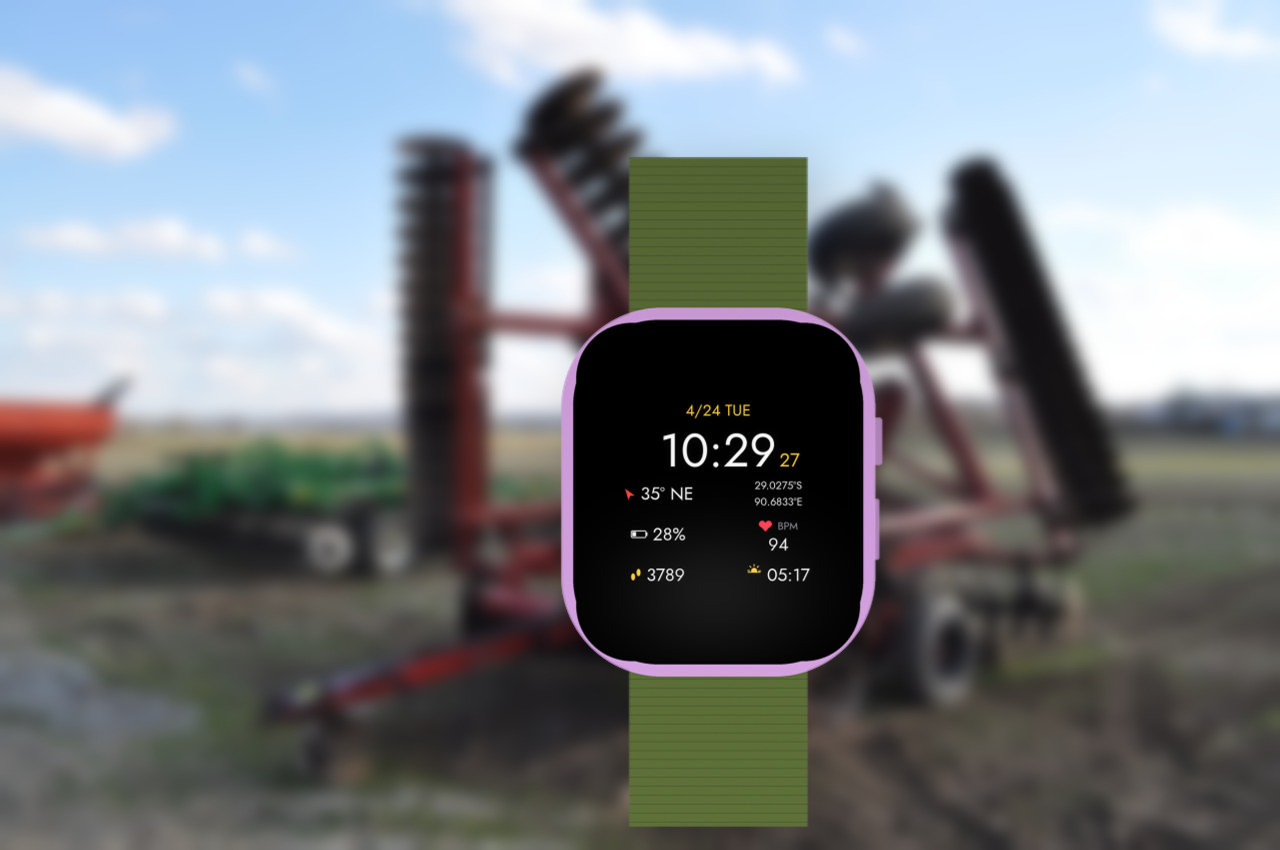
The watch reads 10h29m27s
